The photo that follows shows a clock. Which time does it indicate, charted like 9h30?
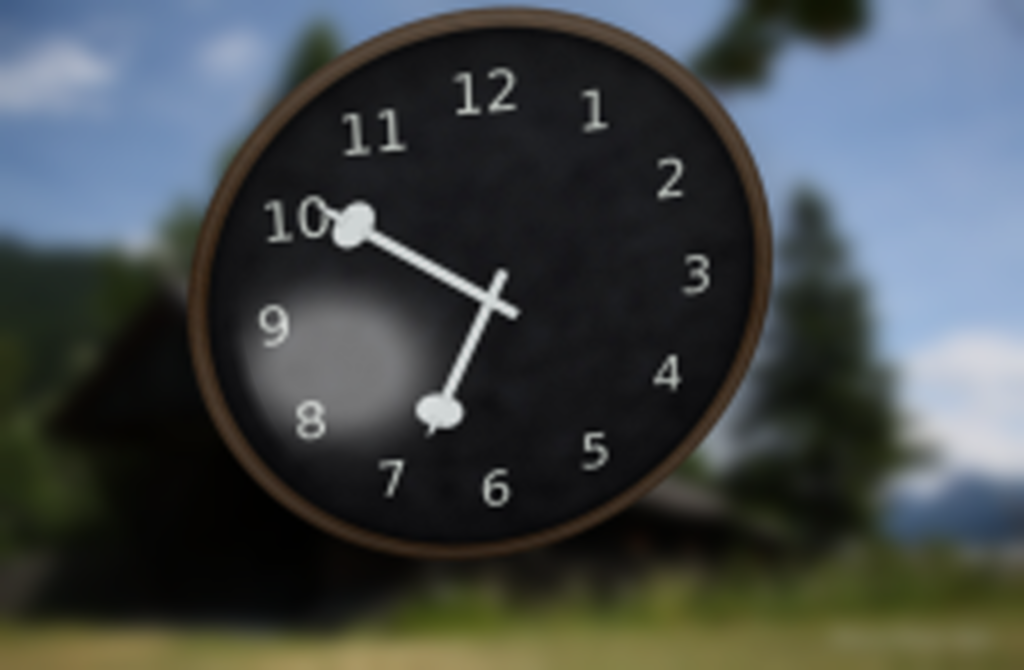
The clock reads 6h51
